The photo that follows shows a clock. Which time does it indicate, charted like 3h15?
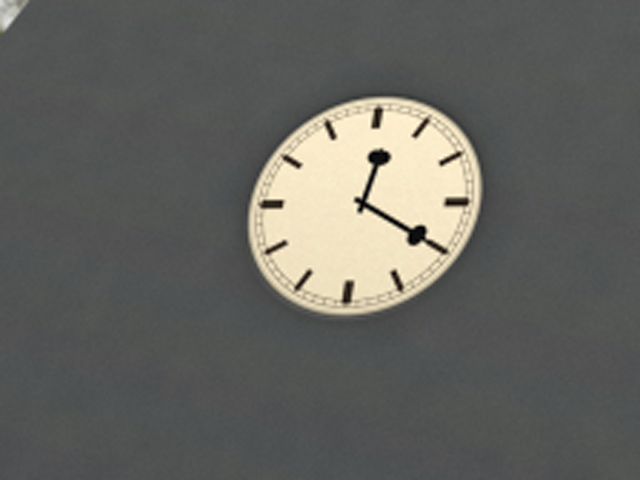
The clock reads 12h20
